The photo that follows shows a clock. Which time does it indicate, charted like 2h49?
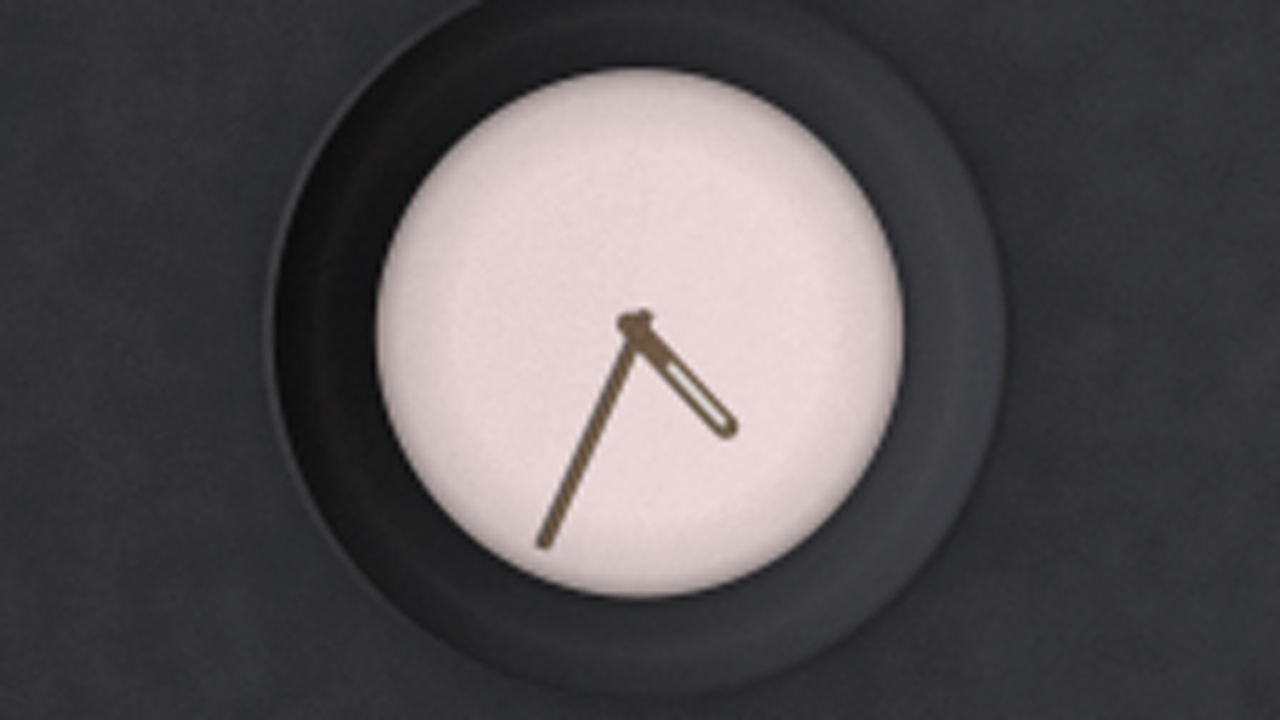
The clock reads 4h34
